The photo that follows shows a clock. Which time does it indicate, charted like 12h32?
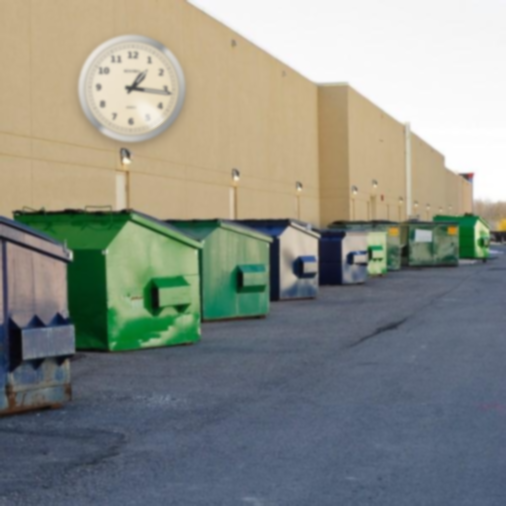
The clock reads 1h16
